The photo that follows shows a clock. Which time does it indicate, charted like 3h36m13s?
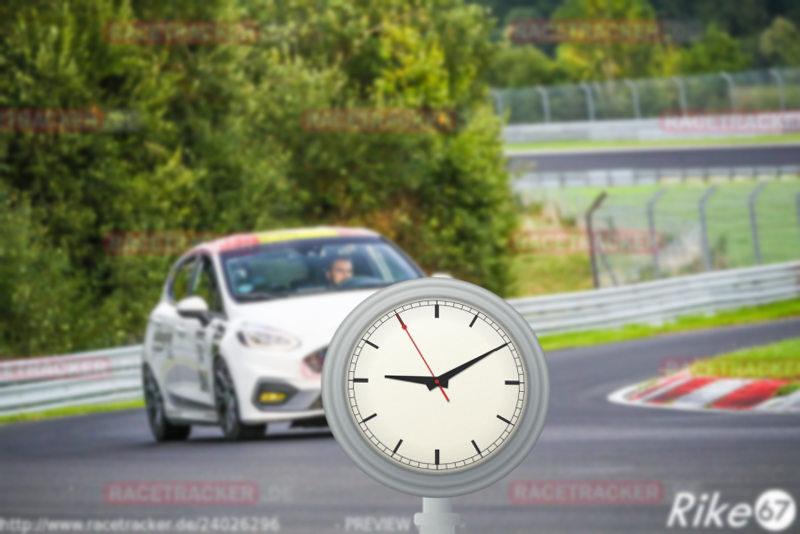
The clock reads 9h09m55s
